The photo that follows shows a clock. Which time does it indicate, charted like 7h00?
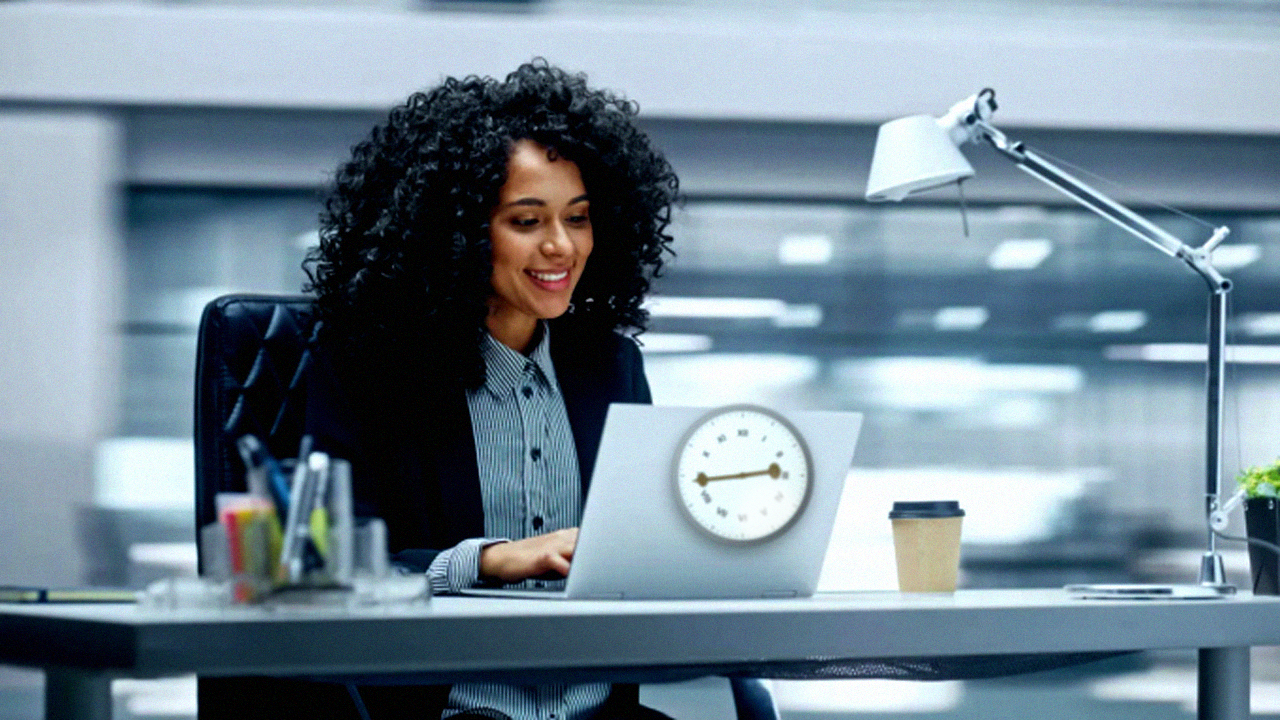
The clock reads 2h44
